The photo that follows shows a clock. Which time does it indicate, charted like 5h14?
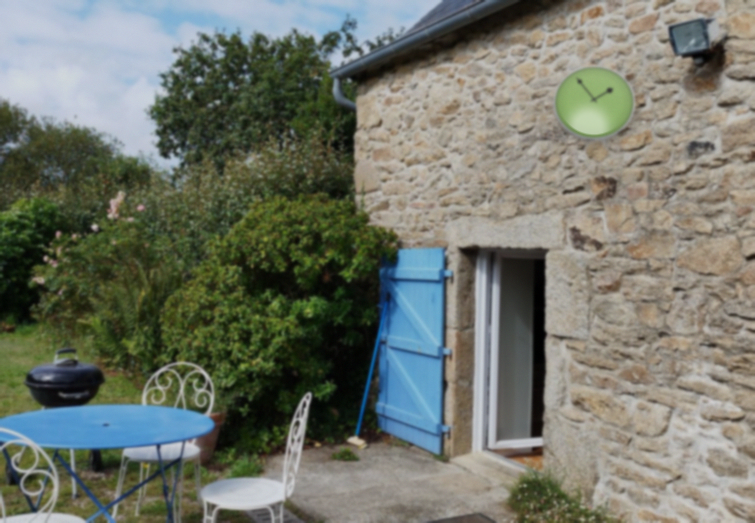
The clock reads 1h54
